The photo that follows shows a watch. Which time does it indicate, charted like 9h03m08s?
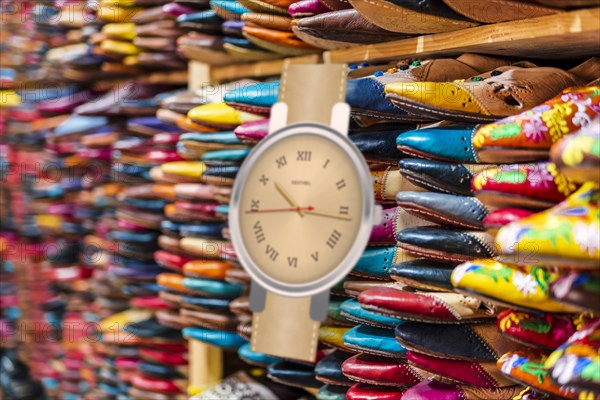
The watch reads 10h15m44s
